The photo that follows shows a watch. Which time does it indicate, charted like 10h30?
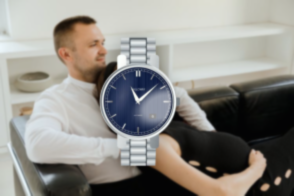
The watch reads 11h08
